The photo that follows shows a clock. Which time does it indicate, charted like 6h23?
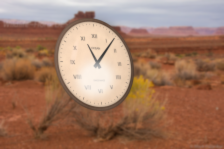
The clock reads 11h07
